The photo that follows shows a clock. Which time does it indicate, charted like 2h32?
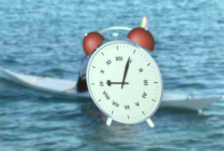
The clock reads 9h04
